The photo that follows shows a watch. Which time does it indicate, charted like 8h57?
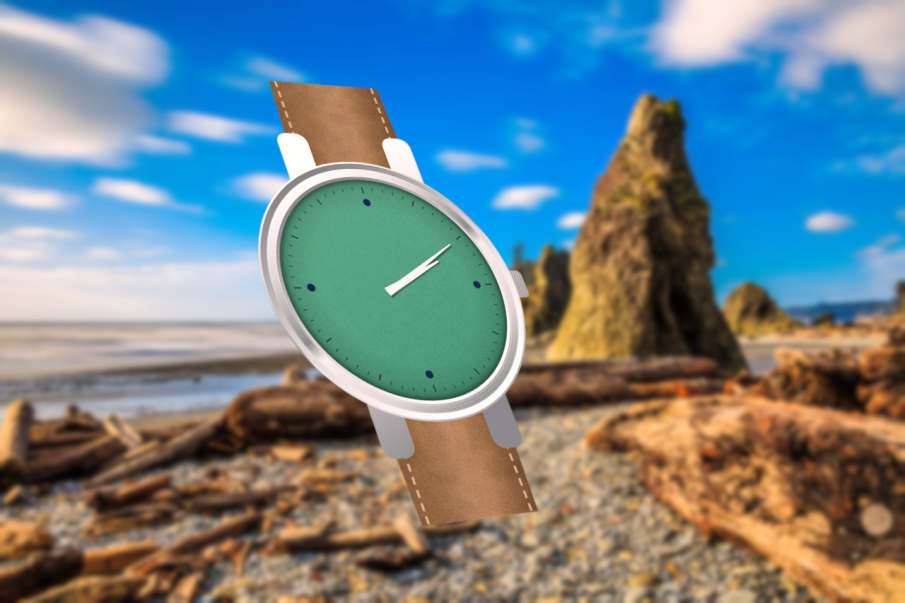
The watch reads 2h10
